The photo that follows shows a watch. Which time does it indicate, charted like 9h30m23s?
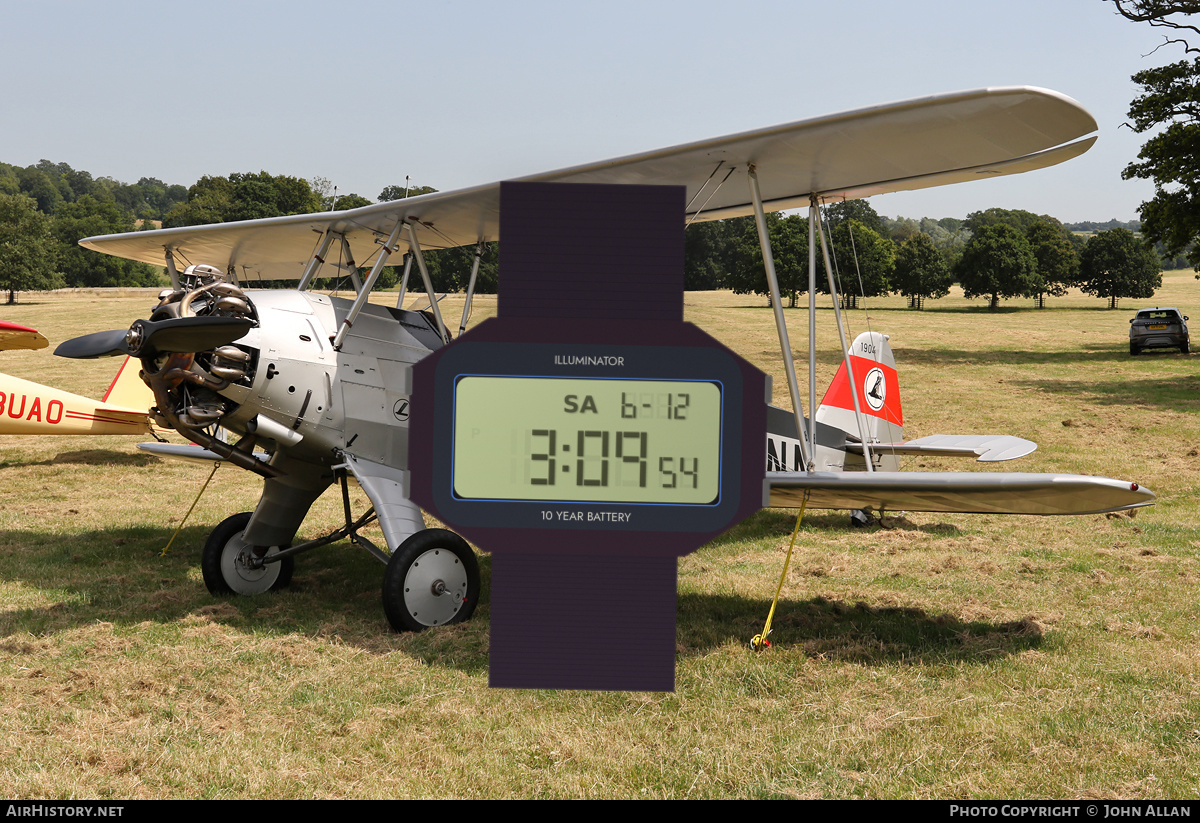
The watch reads 3h09m54s
